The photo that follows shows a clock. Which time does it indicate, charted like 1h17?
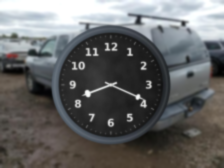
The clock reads 8h19
